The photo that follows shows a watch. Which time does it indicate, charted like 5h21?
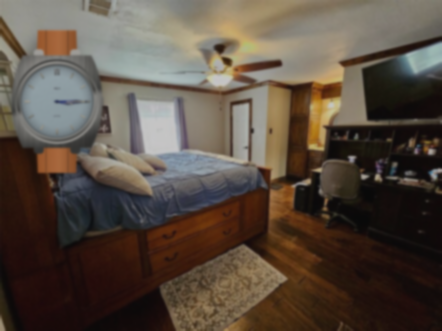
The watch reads 3h15
